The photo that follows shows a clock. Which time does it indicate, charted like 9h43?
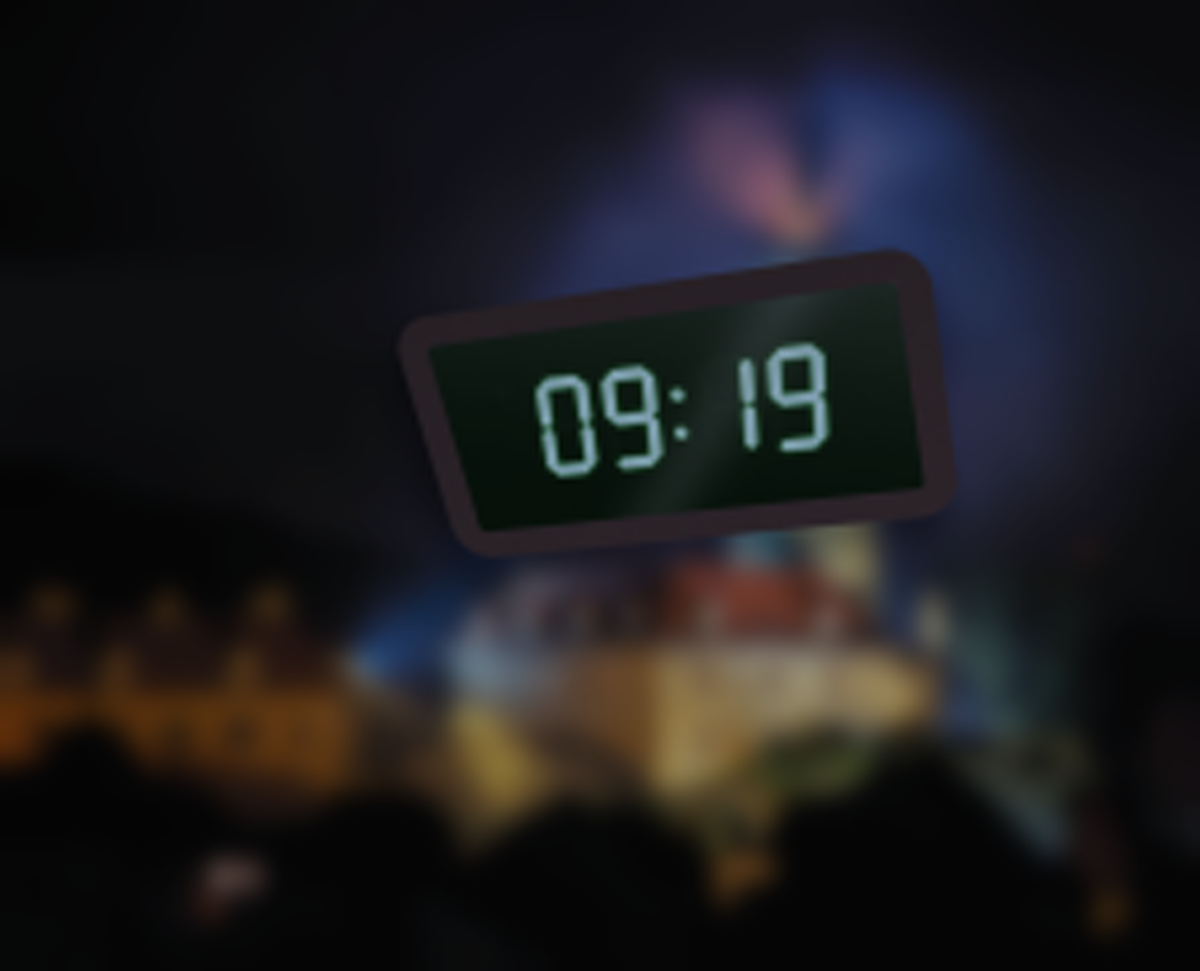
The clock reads 9h19
